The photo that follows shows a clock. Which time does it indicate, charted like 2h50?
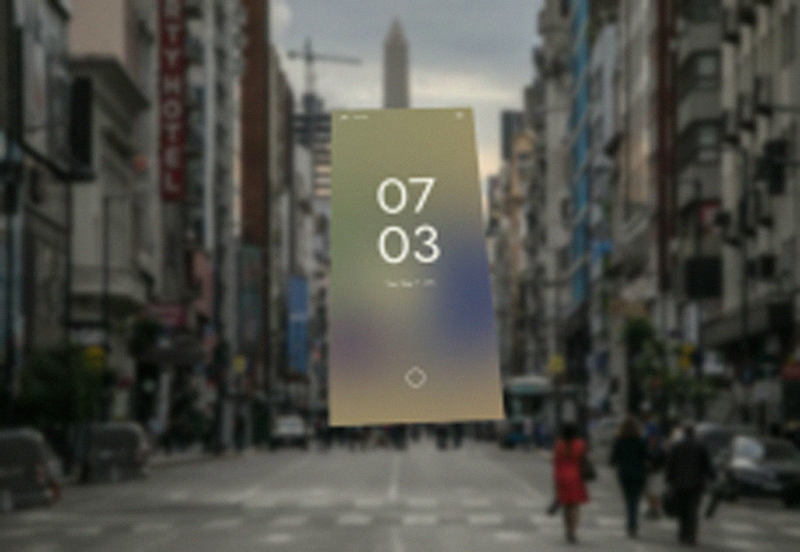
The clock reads 7h03
